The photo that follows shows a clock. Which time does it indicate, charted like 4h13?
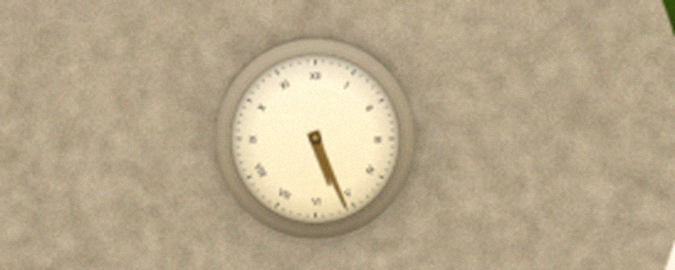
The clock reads 5h26
